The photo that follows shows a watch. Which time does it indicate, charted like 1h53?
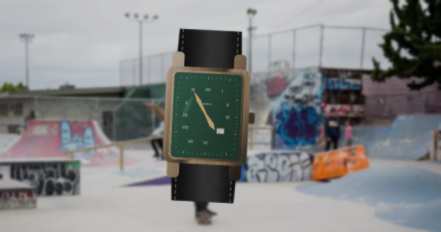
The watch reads 4h55
